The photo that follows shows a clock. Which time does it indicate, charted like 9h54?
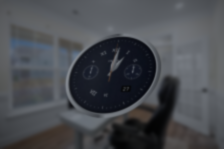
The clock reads 1h01
